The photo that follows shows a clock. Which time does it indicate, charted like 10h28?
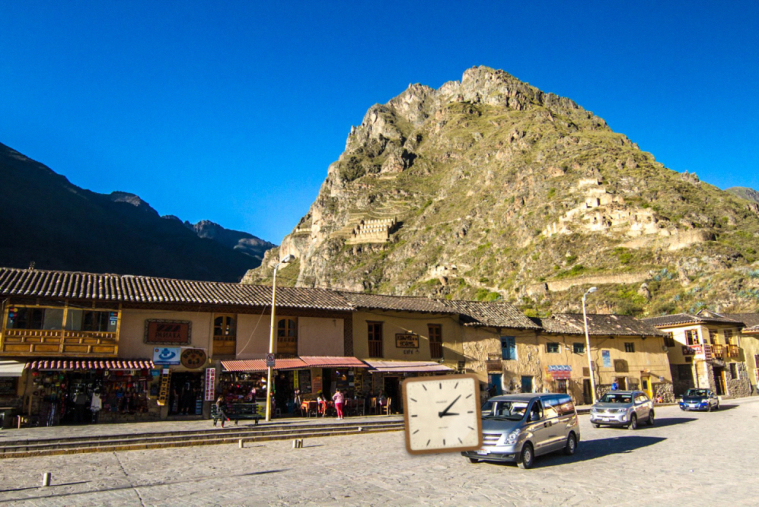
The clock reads 3h08
